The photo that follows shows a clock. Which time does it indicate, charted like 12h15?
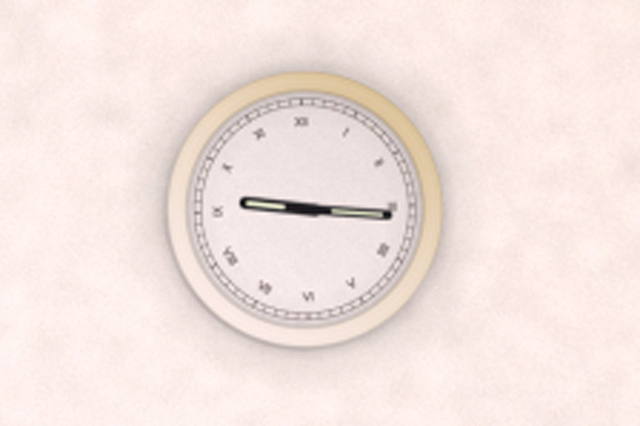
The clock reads 9h16
